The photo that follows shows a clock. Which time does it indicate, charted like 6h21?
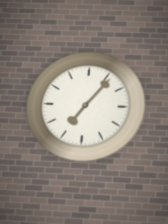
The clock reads 7h06
